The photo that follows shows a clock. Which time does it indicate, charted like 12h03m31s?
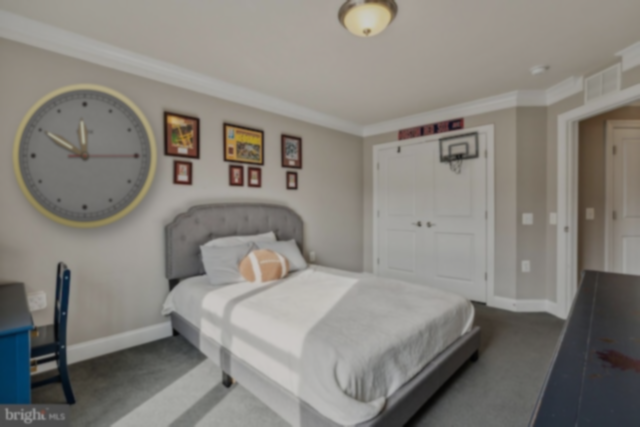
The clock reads 11h50m15s
